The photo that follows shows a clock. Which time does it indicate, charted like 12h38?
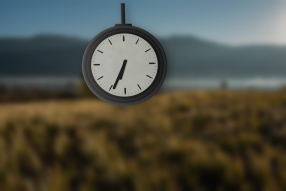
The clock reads 6h34
